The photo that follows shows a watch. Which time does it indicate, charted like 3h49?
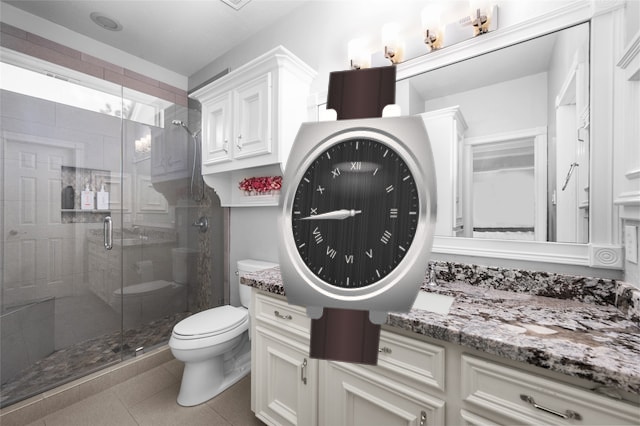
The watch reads 8h44
